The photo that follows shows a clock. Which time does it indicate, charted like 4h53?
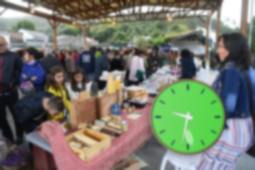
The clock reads 9h32
